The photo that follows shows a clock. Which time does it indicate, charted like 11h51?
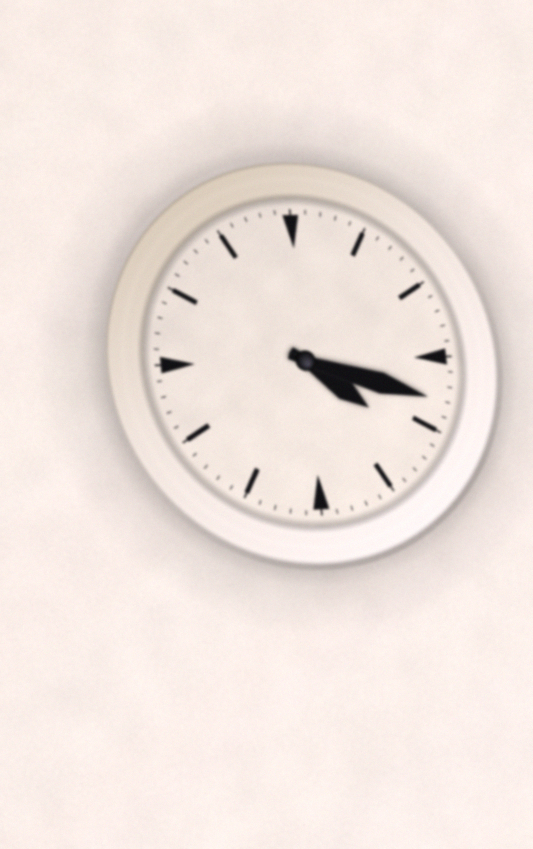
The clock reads 4h18
